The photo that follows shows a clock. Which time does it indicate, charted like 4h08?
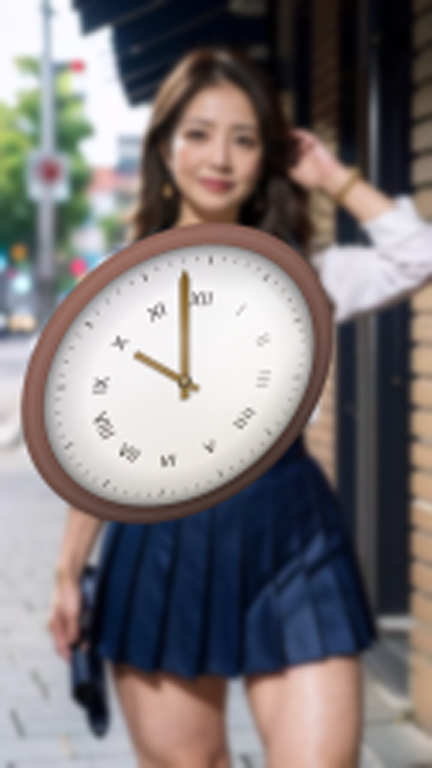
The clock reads 9h58
